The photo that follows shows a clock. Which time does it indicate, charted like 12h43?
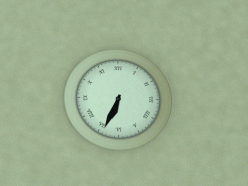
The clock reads 6h34
